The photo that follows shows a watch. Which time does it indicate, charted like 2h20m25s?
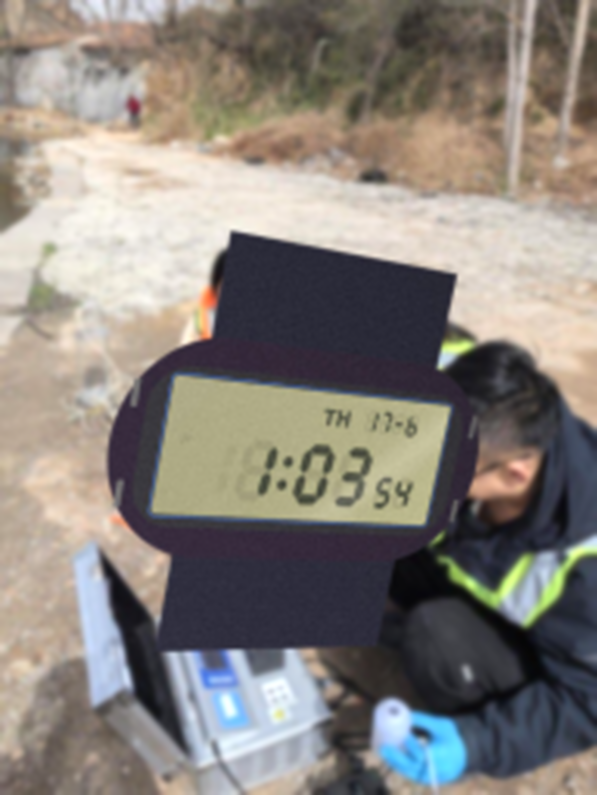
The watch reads 1h03m54s
